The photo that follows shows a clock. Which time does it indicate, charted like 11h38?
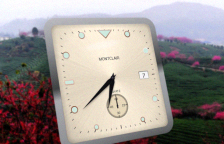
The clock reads 6h39
